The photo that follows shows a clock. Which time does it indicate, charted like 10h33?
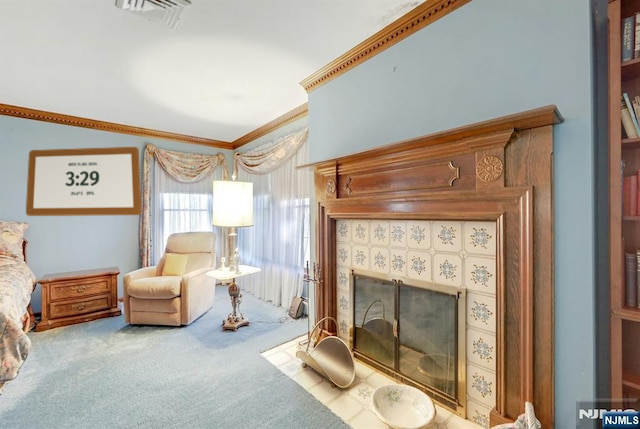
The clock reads 3h29
